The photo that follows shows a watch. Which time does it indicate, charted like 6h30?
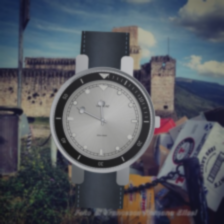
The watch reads 11h49
